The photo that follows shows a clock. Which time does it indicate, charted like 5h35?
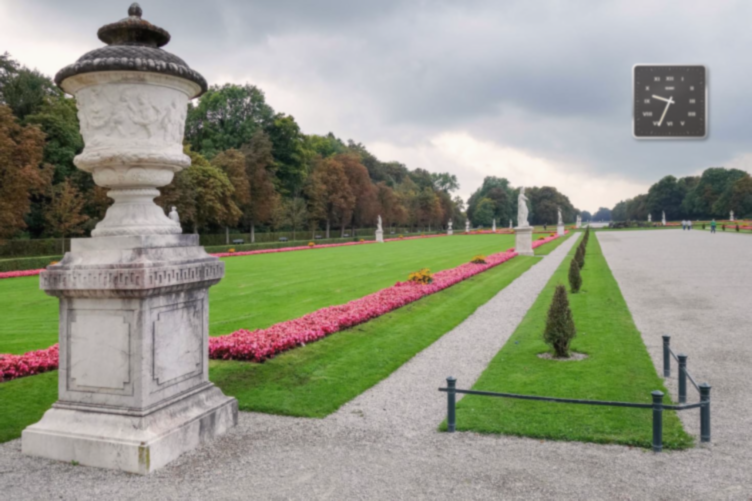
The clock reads 9h34
